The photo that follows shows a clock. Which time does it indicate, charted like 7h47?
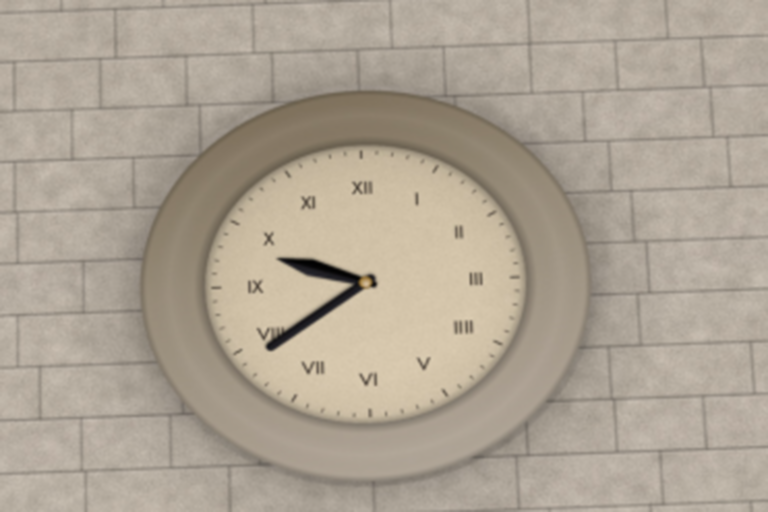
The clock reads 9h39
